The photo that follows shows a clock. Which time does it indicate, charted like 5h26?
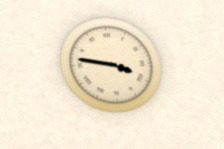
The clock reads 3h47
